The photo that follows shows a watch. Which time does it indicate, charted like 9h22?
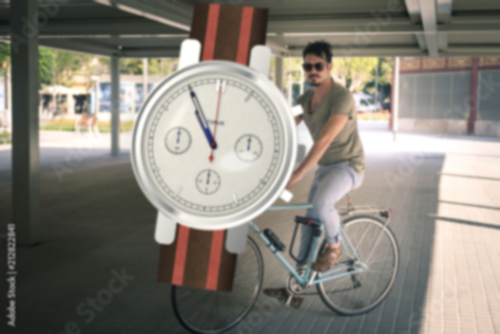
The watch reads 10h55
